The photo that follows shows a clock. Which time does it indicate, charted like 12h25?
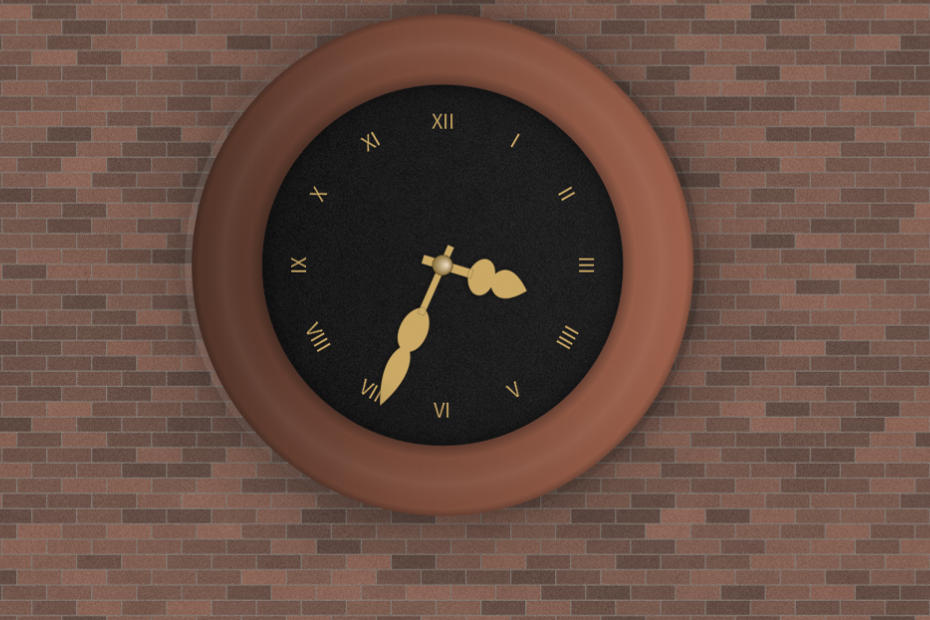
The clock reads 3h34
